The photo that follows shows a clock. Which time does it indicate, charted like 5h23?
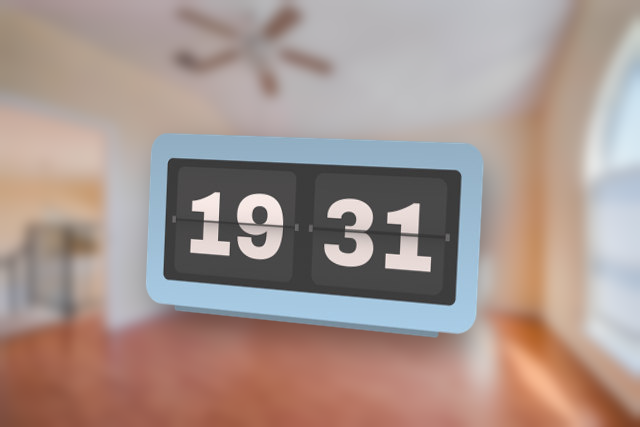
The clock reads 19h31
